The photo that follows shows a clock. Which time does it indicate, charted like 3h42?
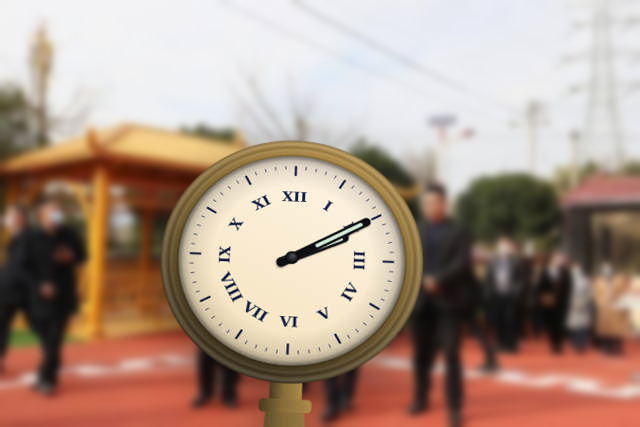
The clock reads 2h10
